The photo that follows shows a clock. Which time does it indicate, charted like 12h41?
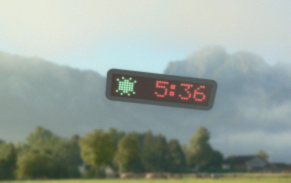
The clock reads 5h36
